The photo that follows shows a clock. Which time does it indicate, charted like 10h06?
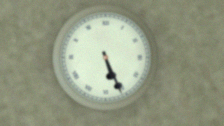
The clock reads 5h26
